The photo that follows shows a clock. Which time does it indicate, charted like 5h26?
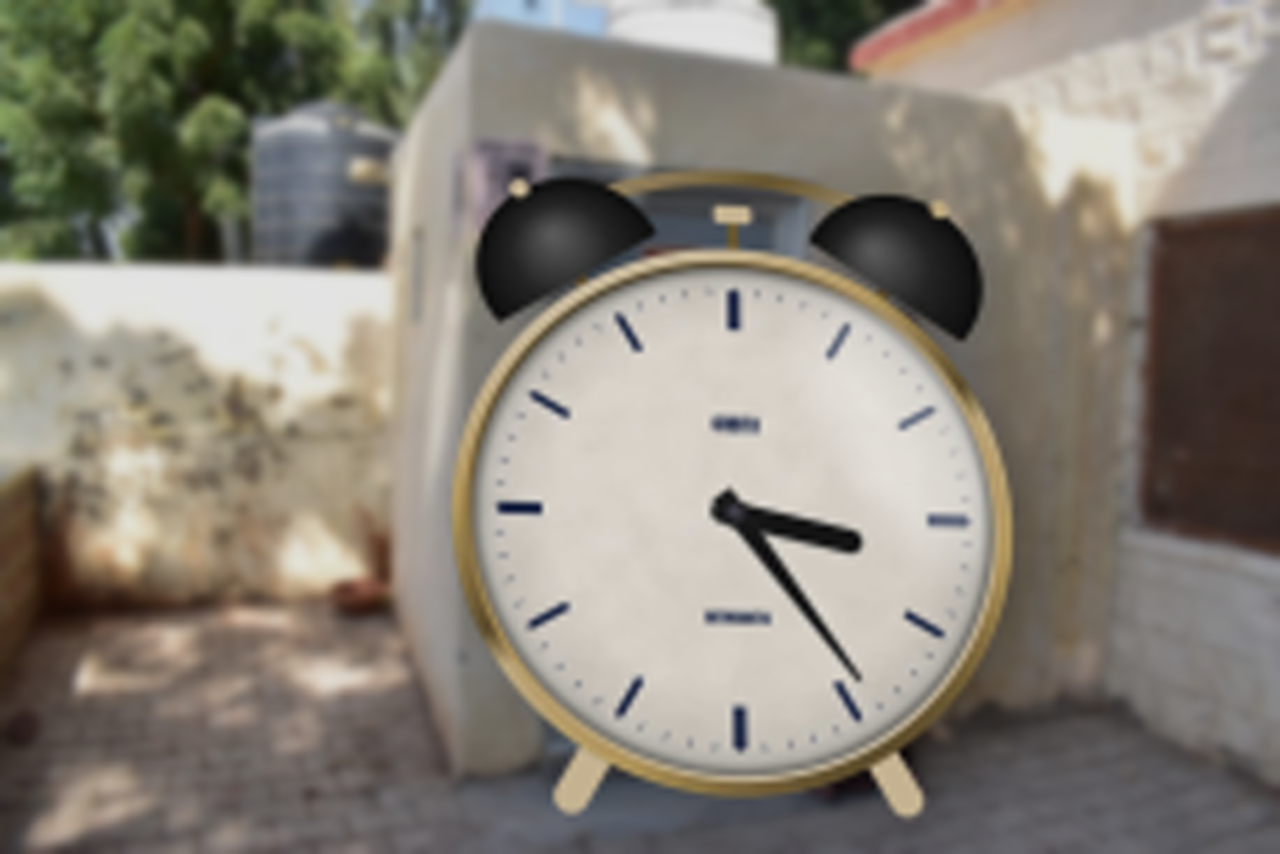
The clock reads 3h24
